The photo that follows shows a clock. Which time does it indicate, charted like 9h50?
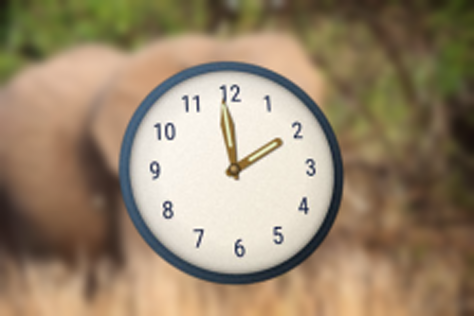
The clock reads 1h59
